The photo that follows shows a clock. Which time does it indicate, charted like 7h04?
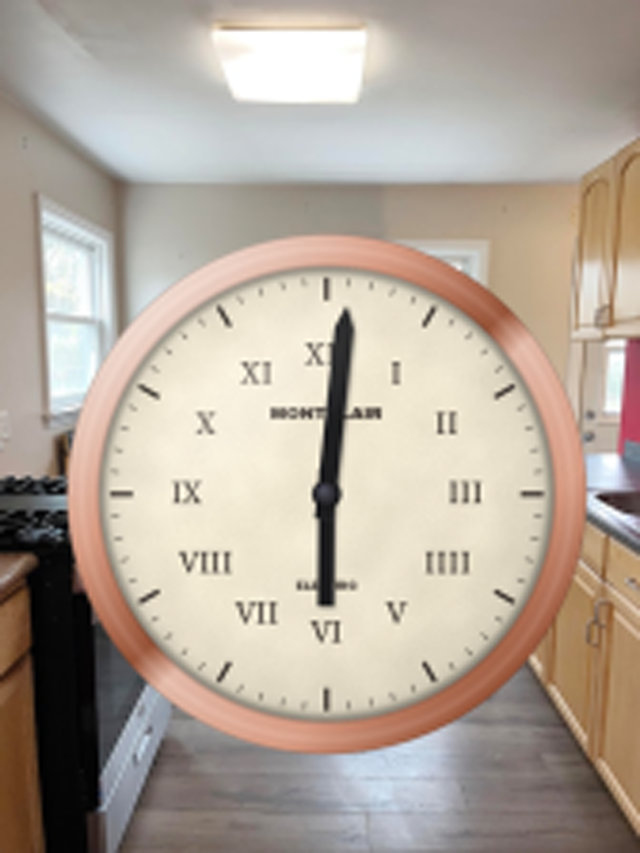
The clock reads 6h01
